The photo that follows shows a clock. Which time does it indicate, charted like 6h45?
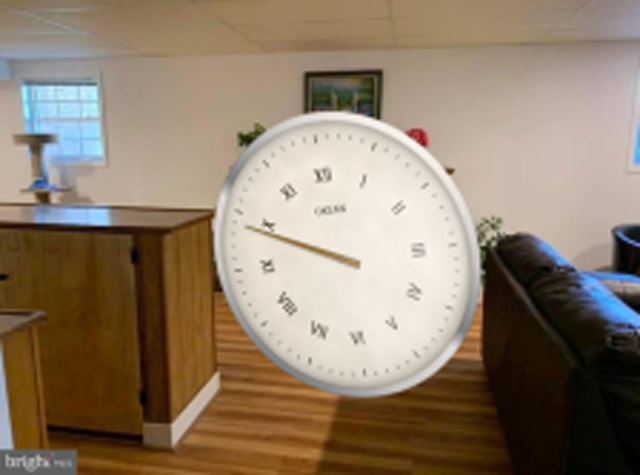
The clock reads 9h49
